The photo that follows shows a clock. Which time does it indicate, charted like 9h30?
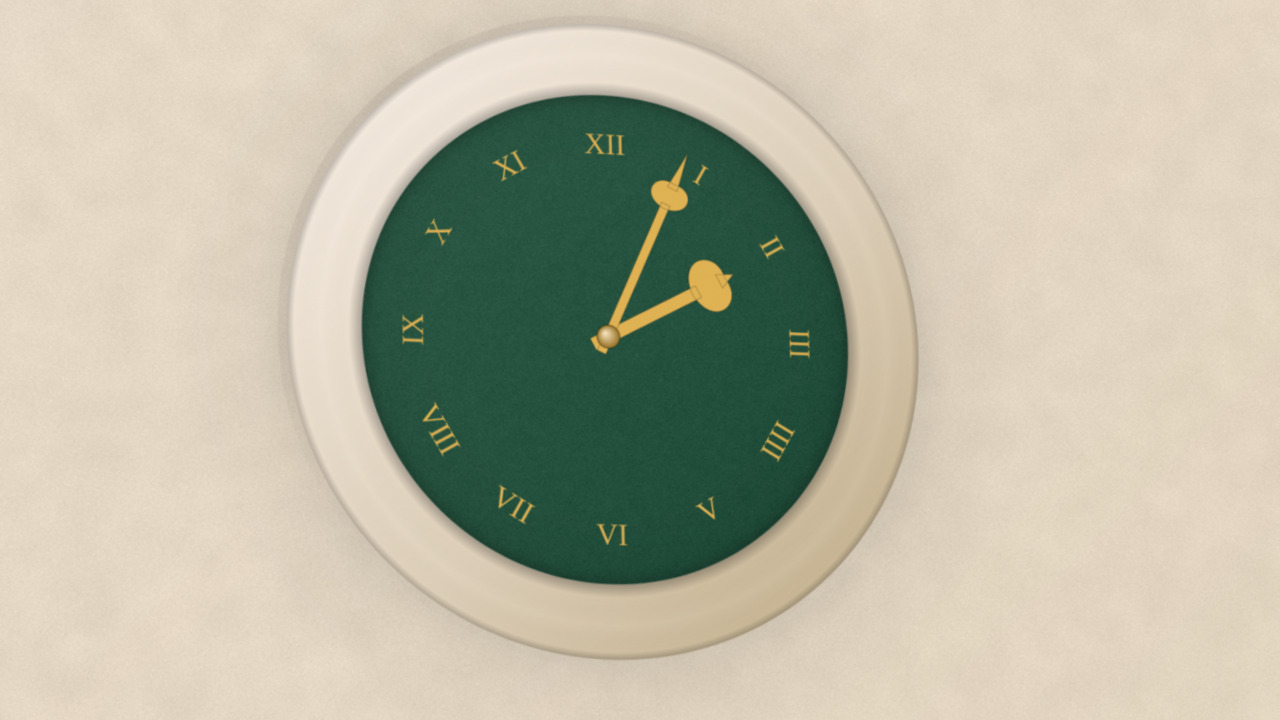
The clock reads 2h04
